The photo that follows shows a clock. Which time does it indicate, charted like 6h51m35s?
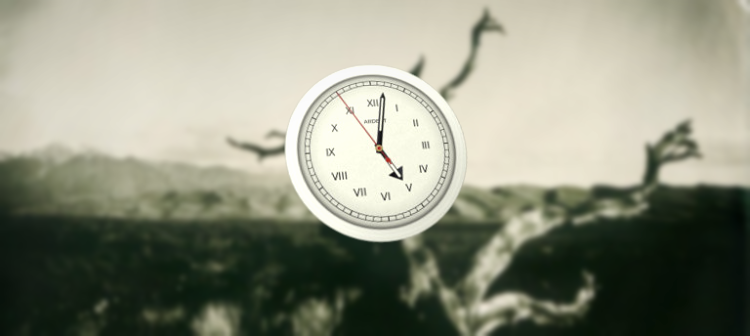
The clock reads 5h01m55s
